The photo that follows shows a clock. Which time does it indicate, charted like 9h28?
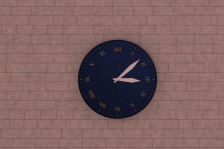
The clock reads 3h08
